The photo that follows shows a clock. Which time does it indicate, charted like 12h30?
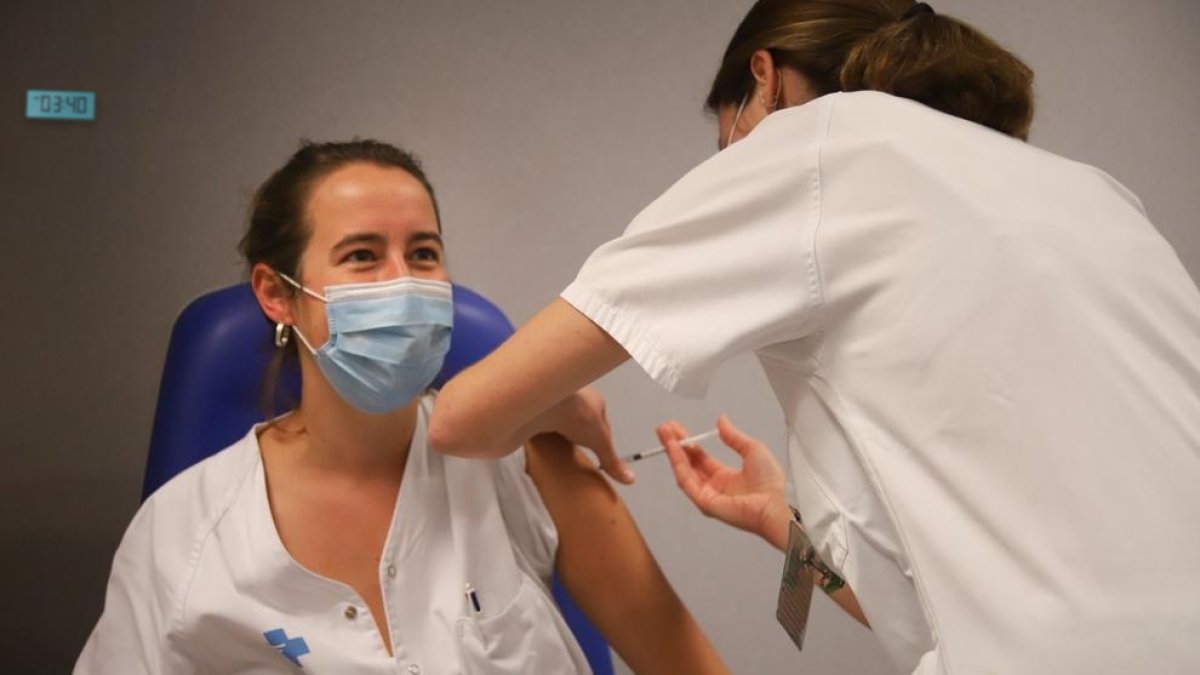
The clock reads 3h40
